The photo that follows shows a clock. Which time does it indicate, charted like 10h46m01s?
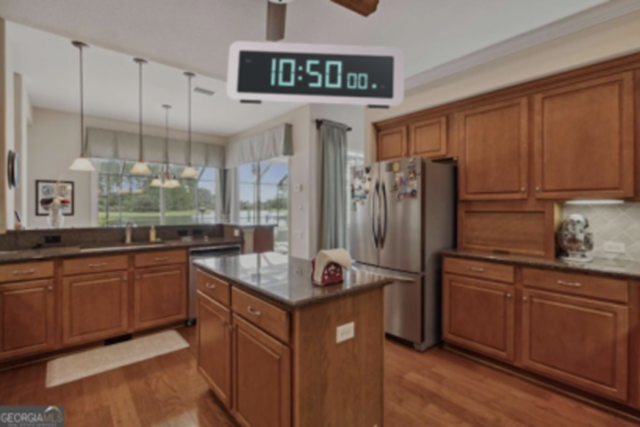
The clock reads 10h50m00s
